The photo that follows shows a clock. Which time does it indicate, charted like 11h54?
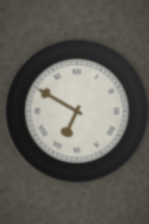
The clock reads 6h50
